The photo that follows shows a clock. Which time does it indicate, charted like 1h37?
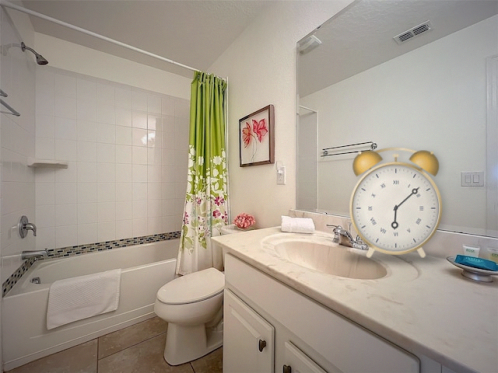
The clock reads 6h08
